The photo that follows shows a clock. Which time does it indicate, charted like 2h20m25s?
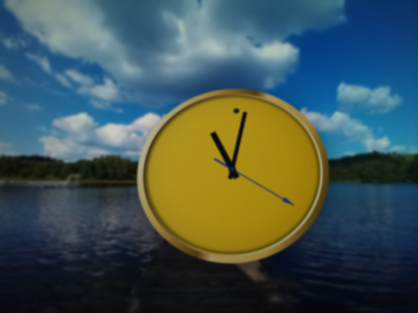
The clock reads 11h01m20s
